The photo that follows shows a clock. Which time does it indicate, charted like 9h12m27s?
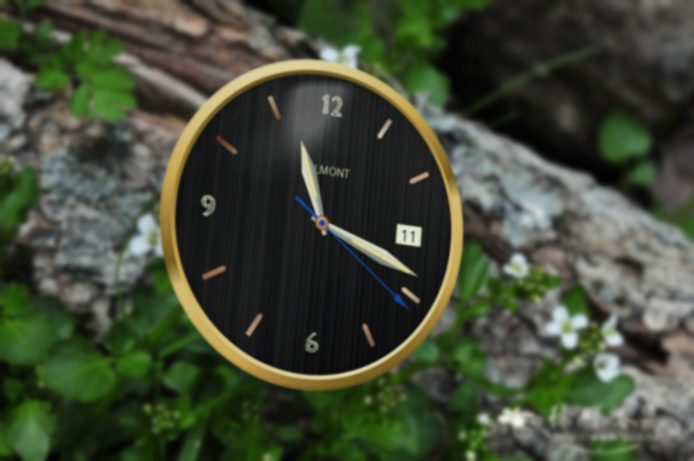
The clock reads 11h18m21s
